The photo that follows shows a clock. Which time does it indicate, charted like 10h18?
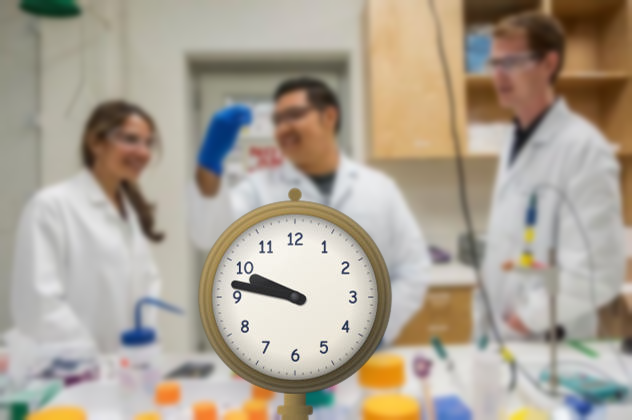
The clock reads 9h47
